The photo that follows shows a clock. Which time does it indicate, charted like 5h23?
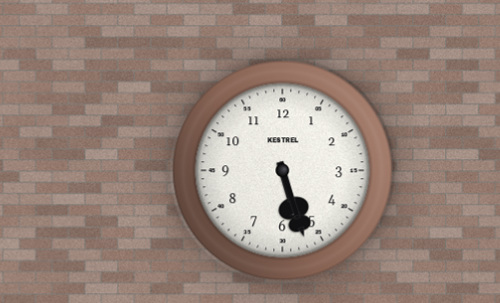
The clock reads 5h27
